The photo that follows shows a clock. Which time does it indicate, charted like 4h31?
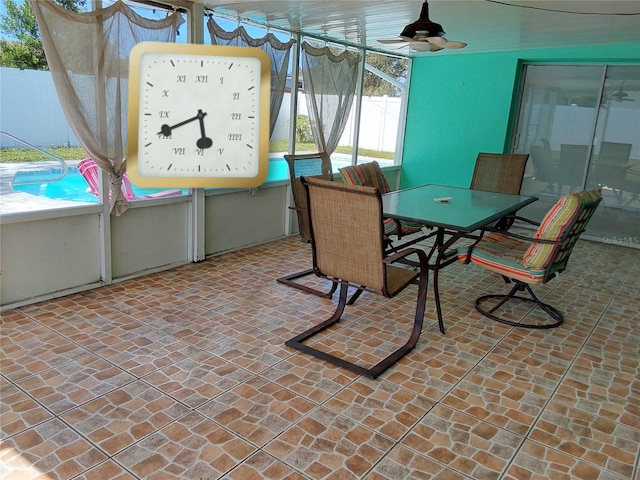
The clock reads 5h41
